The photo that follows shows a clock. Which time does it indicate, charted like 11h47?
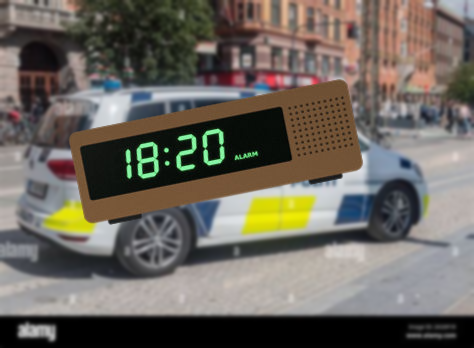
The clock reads 18h20
